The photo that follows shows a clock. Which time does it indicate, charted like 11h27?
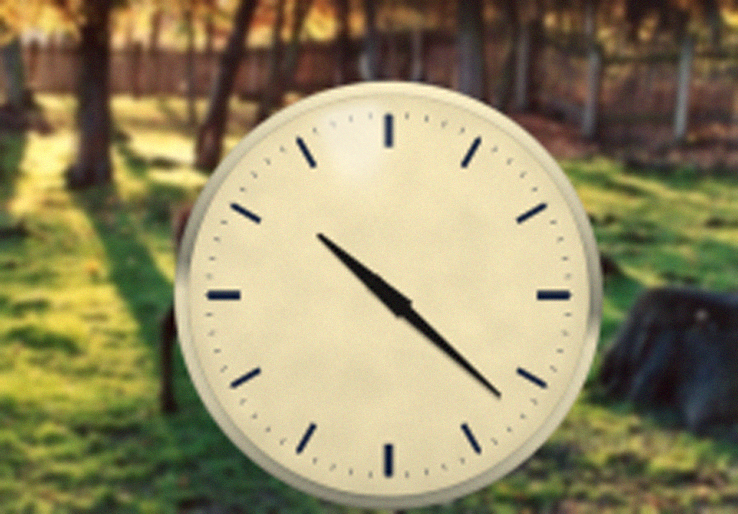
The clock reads 10h22
